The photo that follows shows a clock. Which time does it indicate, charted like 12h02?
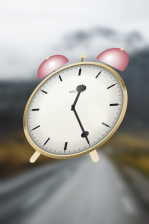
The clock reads 12h25
